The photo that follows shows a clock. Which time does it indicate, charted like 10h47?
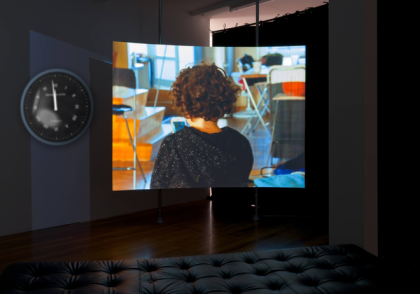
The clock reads 11h59
